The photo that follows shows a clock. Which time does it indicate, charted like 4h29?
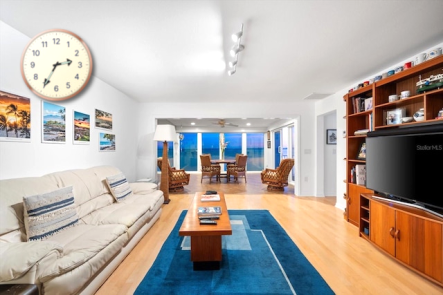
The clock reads 2h35
